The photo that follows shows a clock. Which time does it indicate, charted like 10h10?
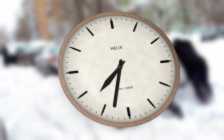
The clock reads 7h33
